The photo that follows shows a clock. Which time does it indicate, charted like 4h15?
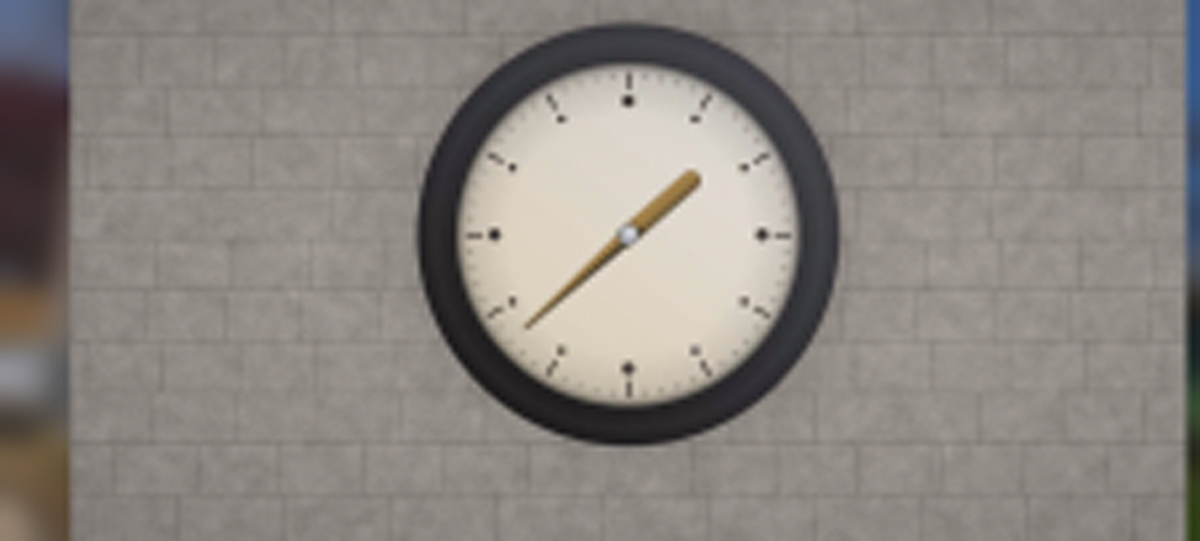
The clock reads 1h38
